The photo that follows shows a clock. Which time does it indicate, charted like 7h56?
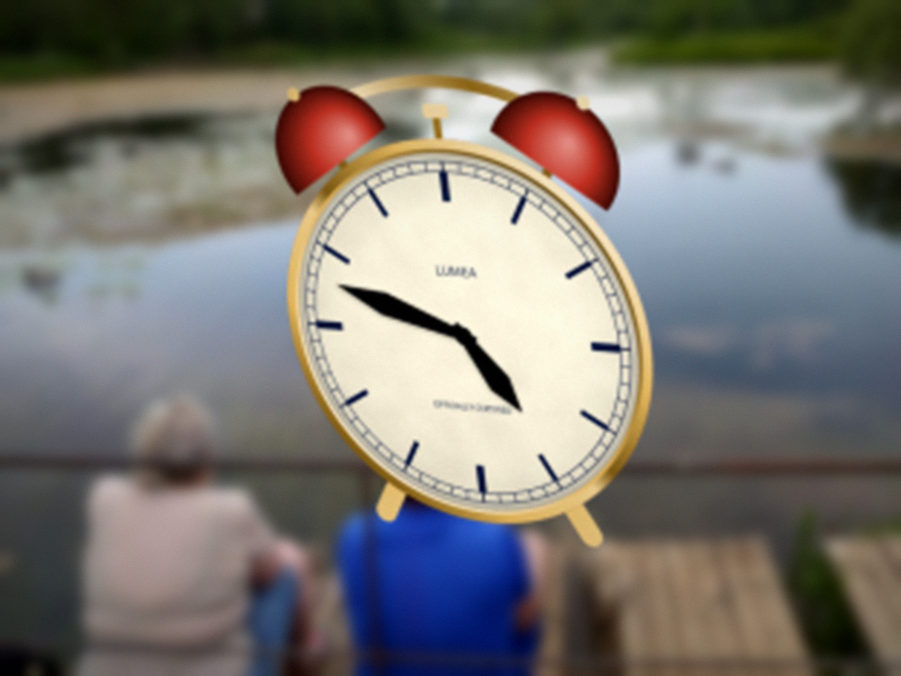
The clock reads 4h48
